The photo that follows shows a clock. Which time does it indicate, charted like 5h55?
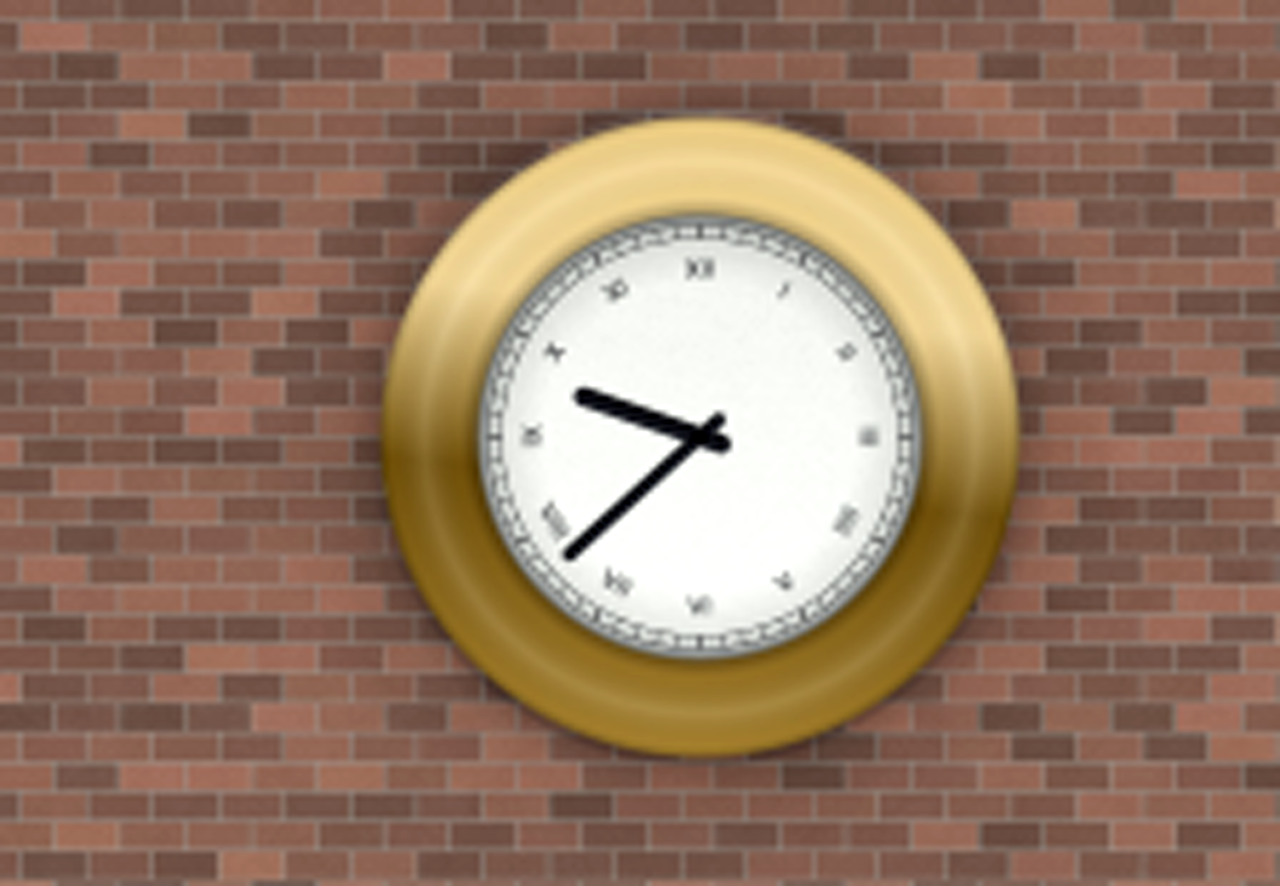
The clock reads 9h38
